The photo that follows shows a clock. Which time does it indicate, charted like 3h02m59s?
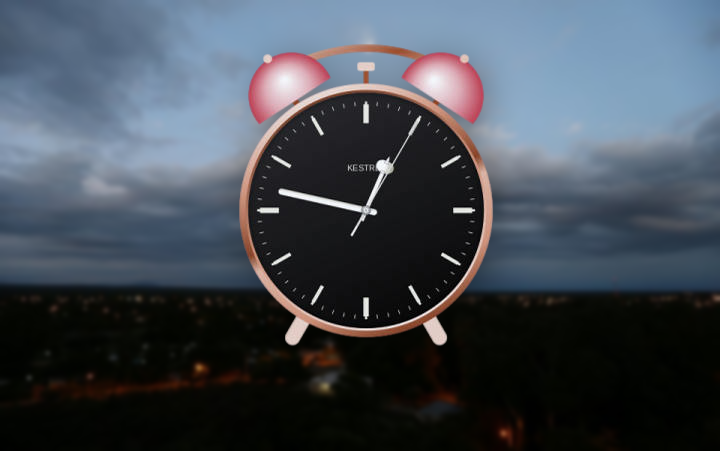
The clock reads 12h47m05s
